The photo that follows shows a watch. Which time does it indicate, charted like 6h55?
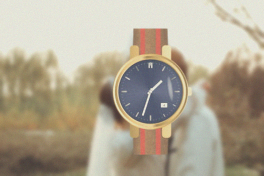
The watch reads 1h33
